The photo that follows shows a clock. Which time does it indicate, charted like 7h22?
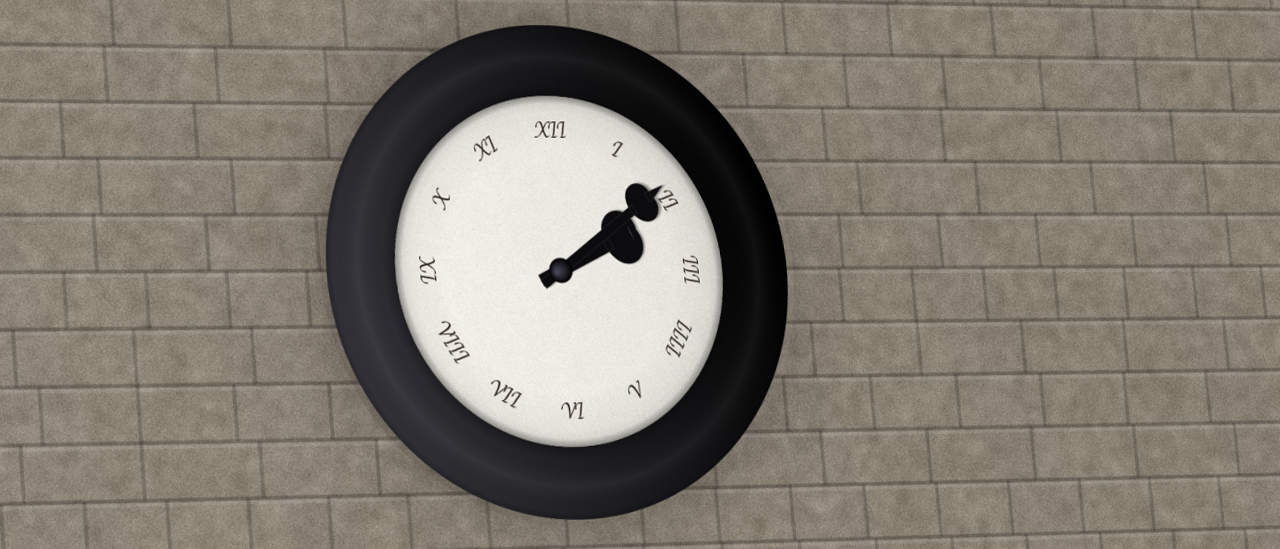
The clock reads 2h09
